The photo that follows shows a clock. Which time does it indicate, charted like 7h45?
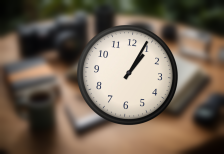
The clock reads 1h04
